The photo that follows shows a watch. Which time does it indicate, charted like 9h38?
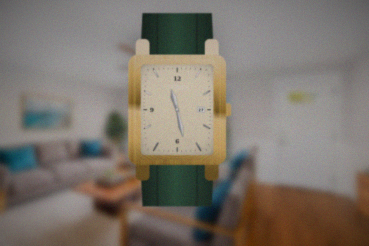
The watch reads 11h28
